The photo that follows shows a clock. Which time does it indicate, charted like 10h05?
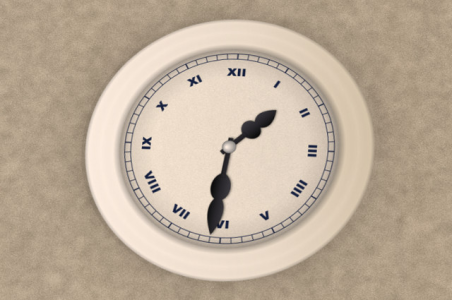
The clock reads 1h31
